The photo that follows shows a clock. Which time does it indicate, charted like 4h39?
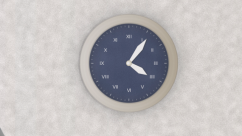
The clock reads 4h06
